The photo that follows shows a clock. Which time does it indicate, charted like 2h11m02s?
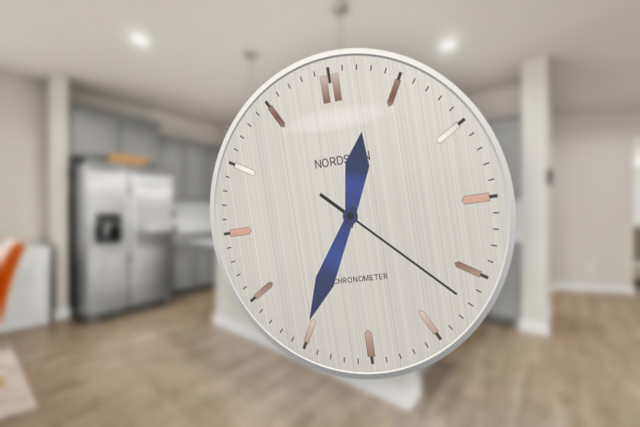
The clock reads 12h35m22s
